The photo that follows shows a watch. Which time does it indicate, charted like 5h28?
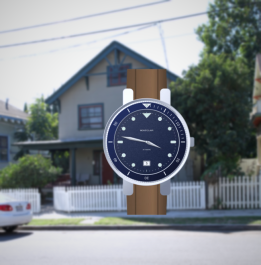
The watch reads 3h47
